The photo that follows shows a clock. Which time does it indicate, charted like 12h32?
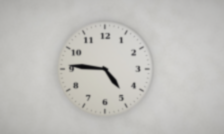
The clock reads 4h46
